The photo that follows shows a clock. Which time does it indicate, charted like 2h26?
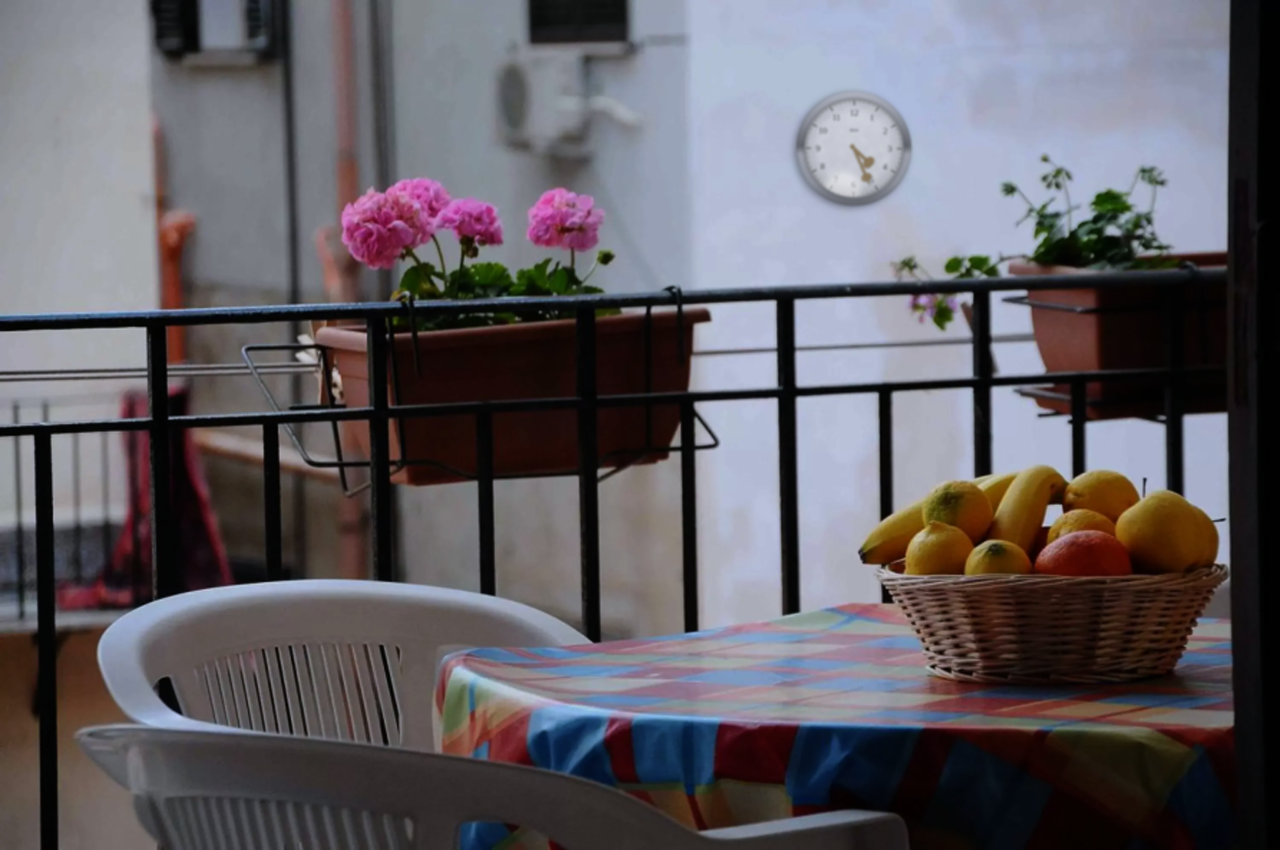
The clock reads 4h26
